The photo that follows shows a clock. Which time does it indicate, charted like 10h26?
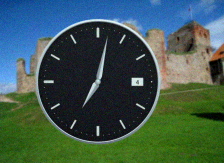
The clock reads 7h02
